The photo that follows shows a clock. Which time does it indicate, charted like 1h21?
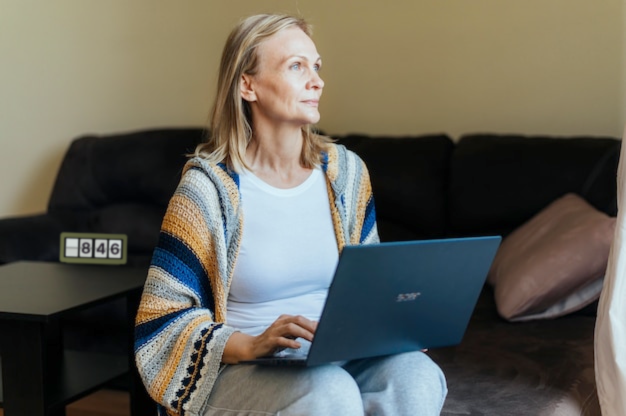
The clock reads 8h46
